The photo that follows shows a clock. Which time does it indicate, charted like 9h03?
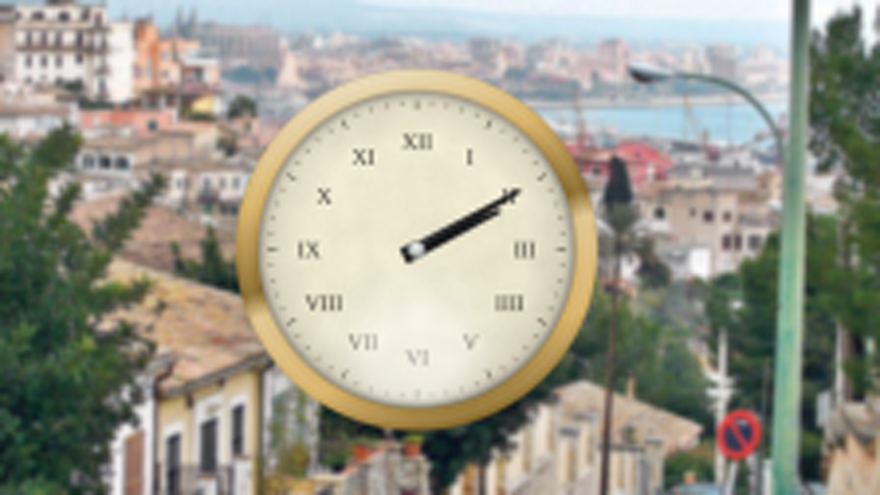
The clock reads 2h10
